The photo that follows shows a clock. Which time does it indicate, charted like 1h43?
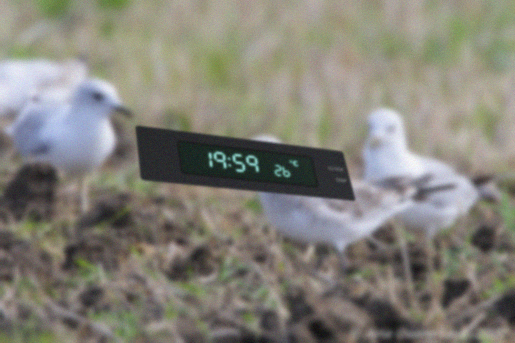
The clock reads 19h59
